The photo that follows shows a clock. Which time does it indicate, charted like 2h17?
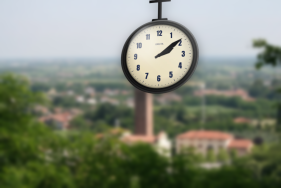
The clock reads 2h09
